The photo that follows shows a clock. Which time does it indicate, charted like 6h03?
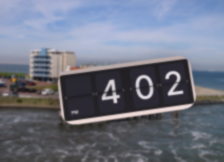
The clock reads 4h02
